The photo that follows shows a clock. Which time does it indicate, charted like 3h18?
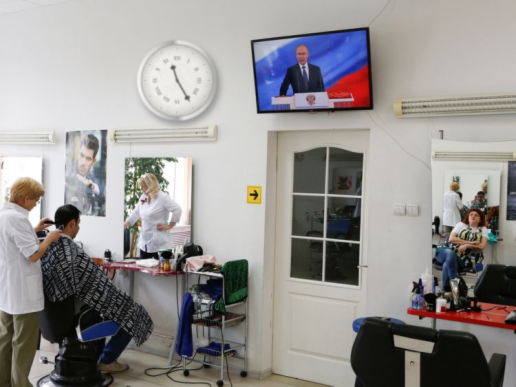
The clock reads 11h25
